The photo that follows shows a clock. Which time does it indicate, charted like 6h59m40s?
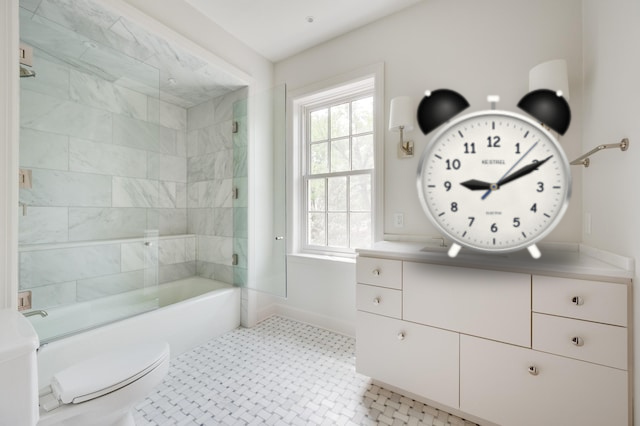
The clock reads 9h10m07s
